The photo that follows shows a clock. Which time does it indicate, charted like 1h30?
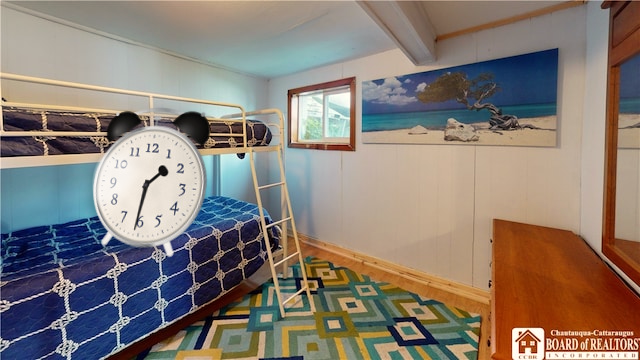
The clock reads 1h31
